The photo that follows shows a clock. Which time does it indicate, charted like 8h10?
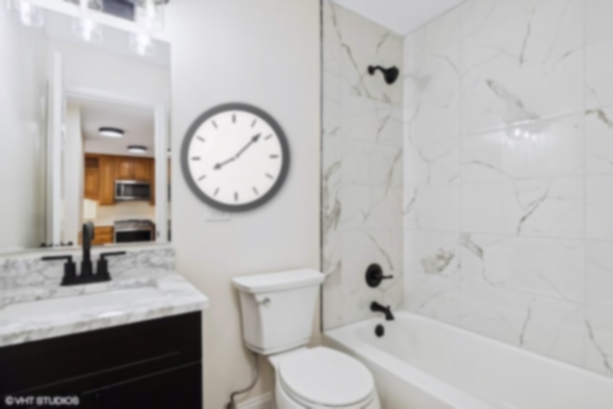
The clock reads 8h08
